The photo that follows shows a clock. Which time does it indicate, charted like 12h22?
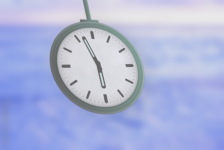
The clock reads 5h57
